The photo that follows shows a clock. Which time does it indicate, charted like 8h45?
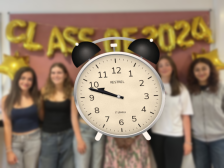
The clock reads 9h48
